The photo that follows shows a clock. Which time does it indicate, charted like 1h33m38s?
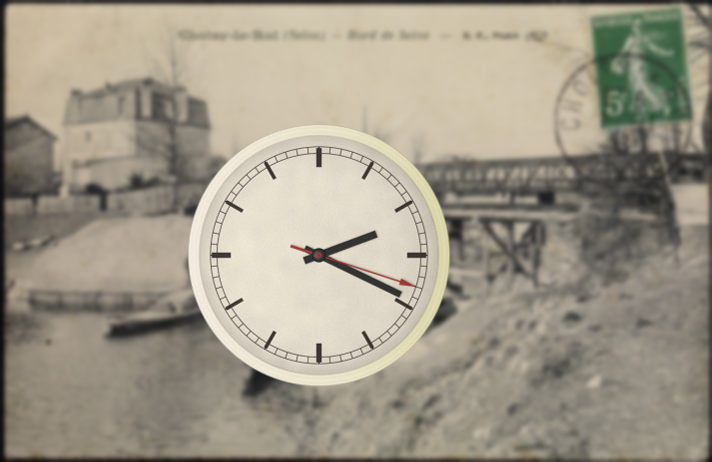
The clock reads 2h19m18s
